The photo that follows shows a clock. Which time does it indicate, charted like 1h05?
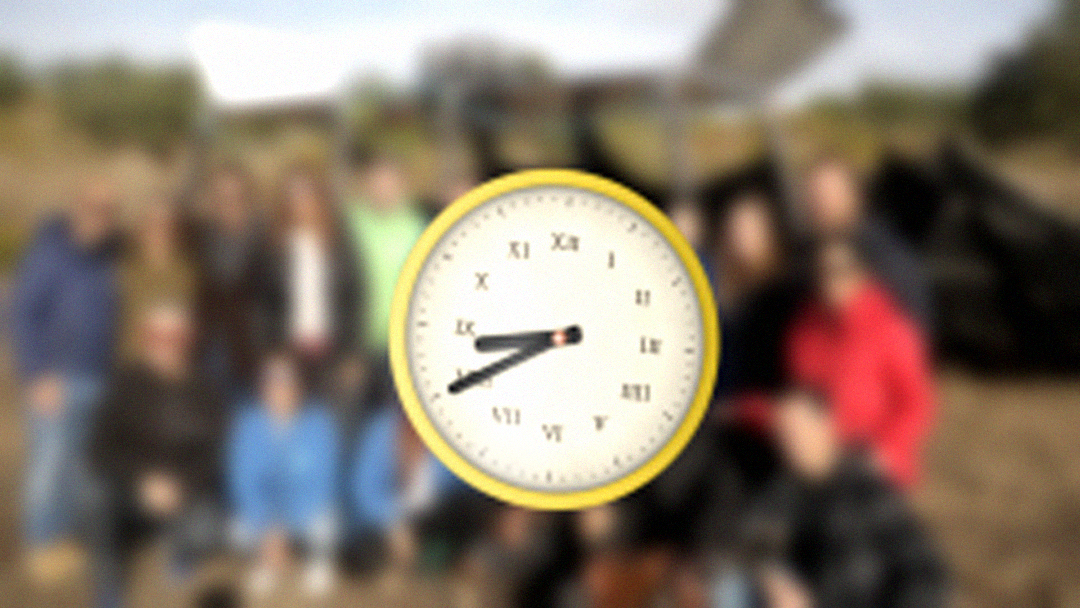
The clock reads 8h40
